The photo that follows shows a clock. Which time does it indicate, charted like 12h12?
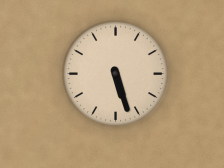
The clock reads 5h27
